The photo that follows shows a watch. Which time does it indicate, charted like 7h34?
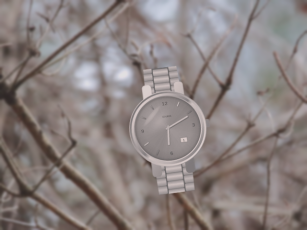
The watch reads 6h11
